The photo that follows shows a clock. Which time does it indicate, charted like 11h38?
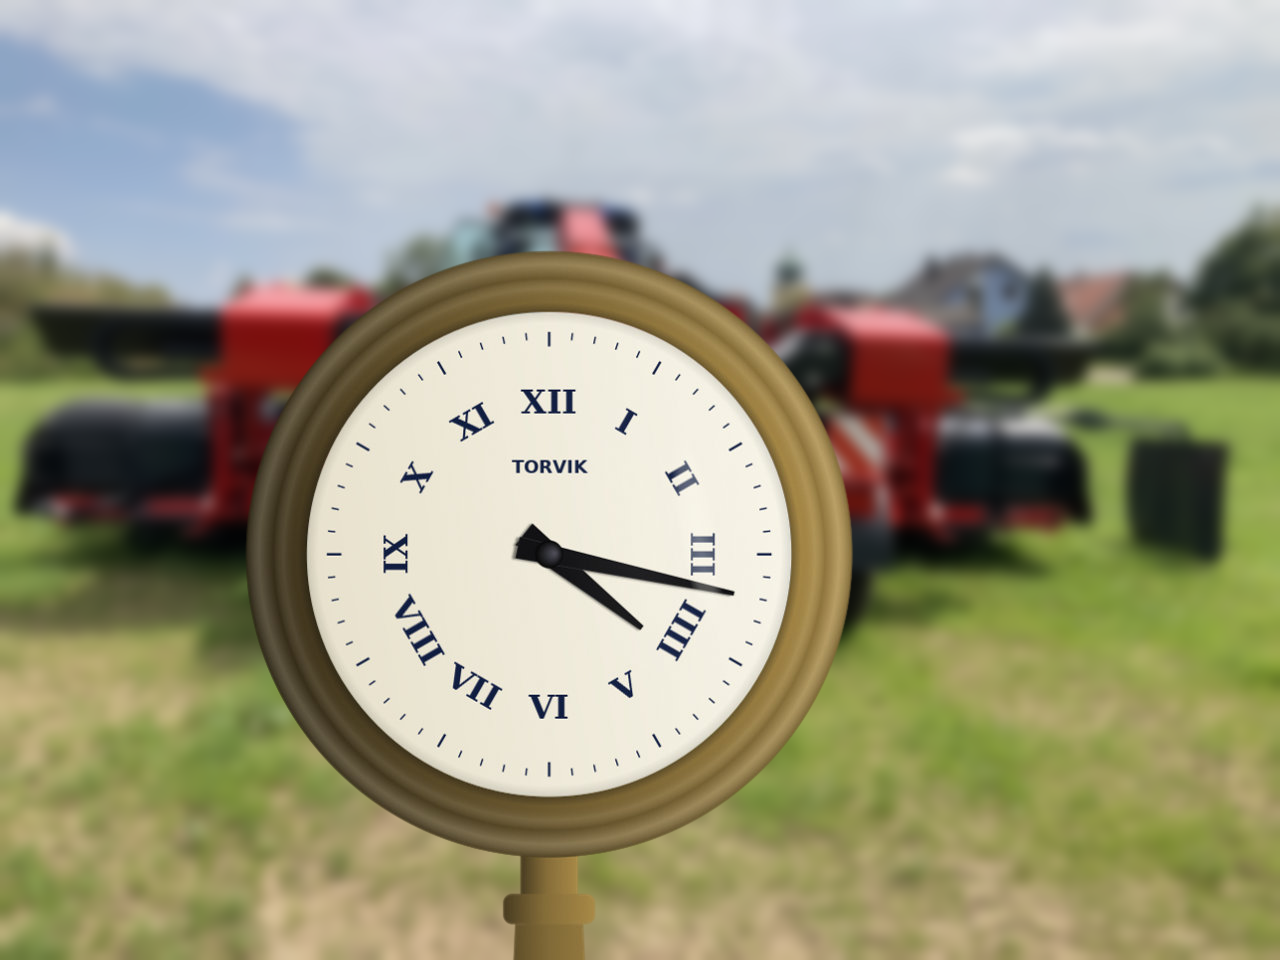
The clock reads 4h17
